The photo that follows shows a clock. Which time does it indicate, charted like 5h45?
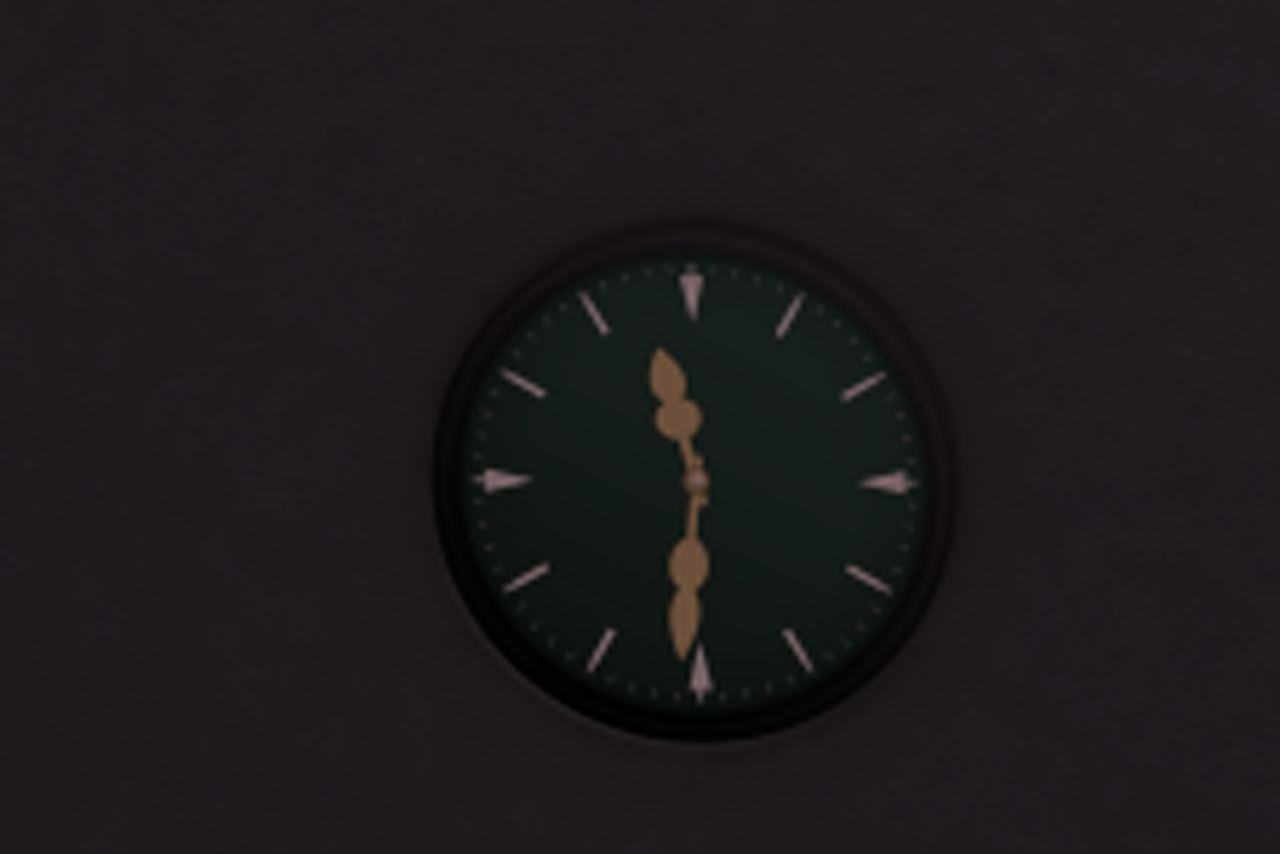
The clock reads 11h31
